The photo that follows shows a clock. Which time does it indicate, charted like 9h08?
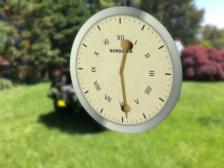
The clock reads 12h29
